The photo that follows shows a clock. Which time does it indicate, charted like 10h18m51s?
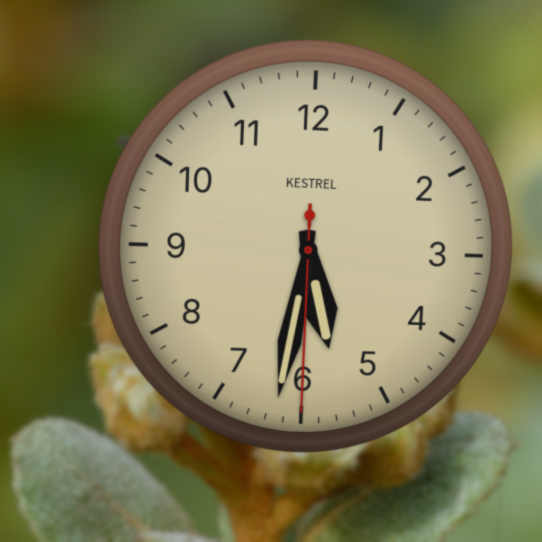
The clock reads 5h31m30s
